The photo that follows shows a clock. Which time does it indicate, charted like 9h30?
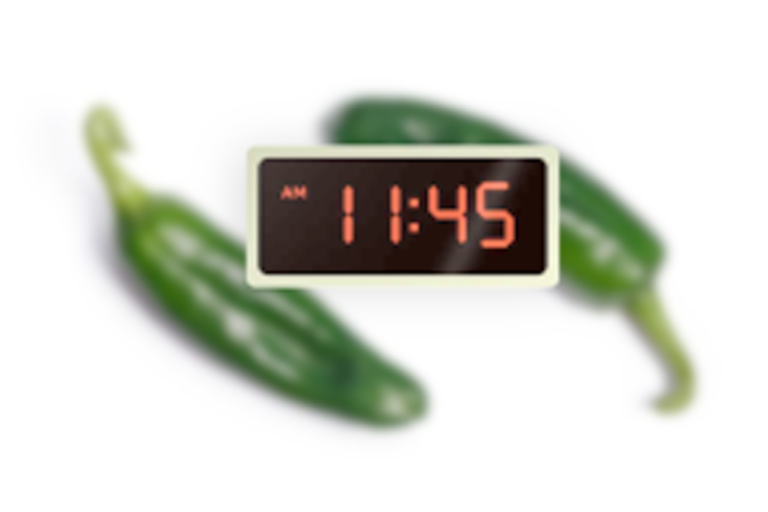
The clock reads 11h45
